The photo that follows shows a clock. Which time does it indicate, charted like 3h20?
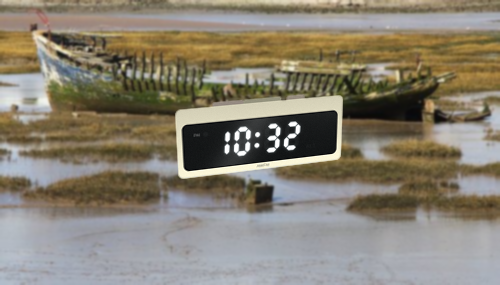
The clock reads 10h32
